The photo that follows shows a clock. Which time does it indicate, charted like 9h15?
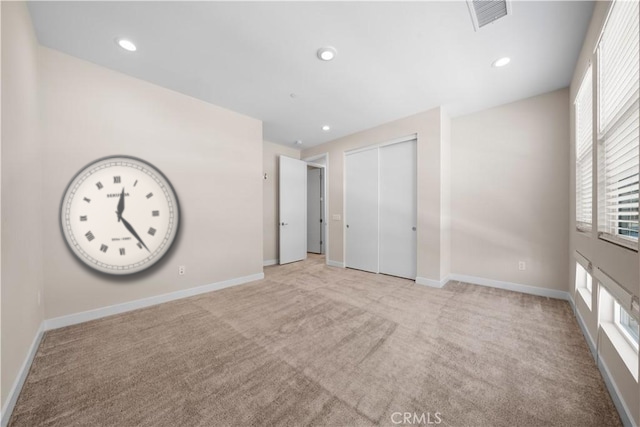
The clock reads 12h24
